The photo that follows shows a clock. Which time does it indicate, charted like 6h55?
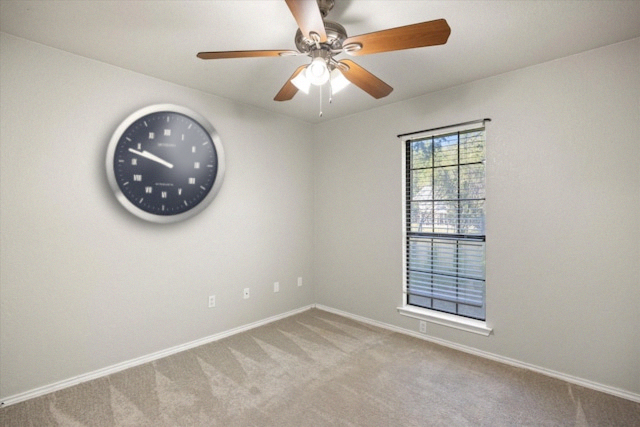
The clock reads 9h48
